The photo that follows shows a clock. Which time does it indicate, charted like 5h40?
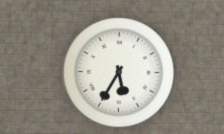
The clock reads 5h35
